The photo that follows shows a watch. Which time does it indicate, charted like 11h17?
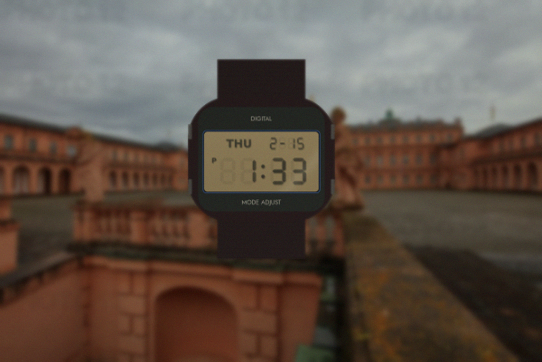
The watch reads 1h33
